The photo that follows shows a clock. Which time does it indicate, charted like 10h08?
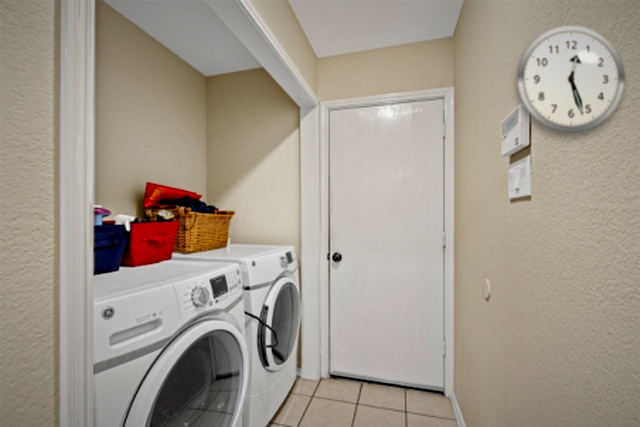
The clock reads 12h27
